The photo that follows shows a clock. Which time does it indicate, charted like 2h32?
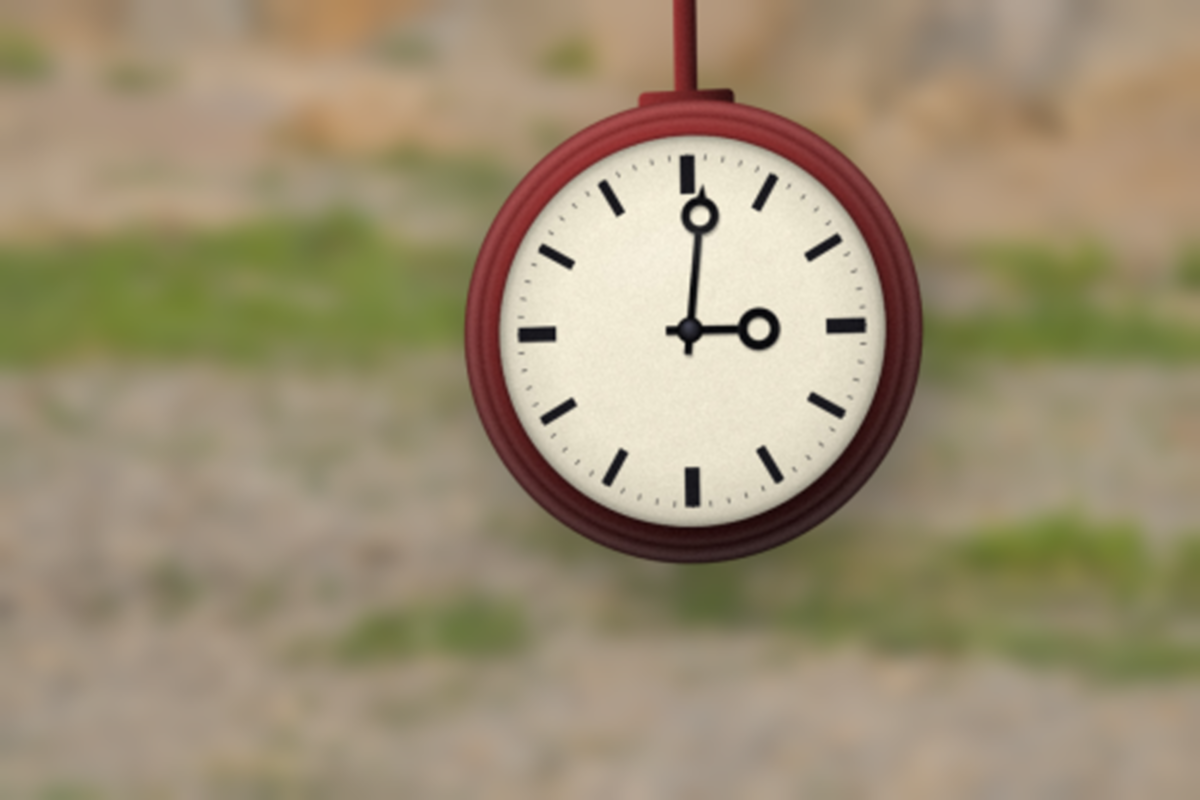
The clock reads 3h01
